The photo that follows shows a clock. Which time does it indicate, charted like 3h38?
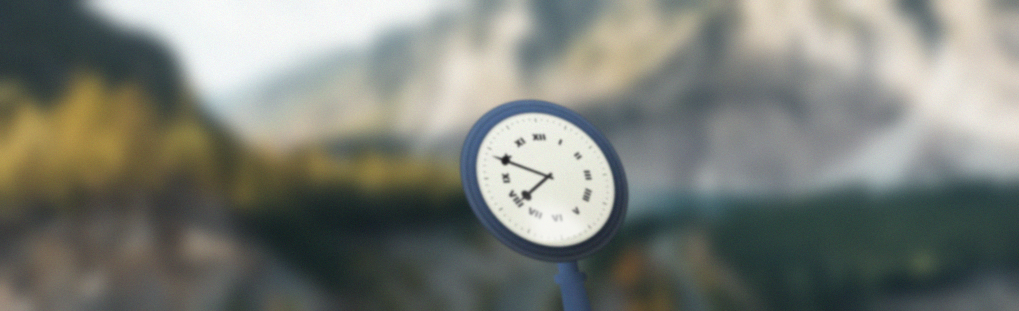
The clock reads 7h49
